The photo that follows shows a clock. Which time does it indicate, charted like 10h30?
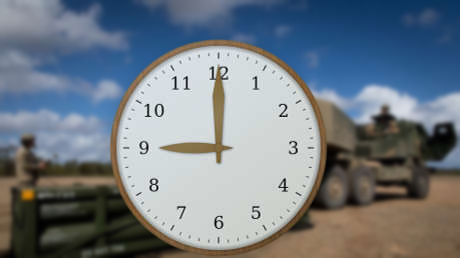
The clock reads 9h00
